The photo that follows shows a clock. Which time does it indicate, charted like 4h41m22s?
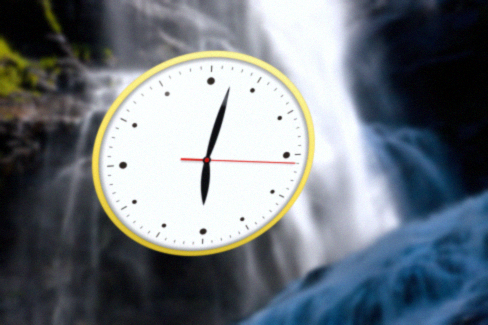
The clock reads 6h02m16s
